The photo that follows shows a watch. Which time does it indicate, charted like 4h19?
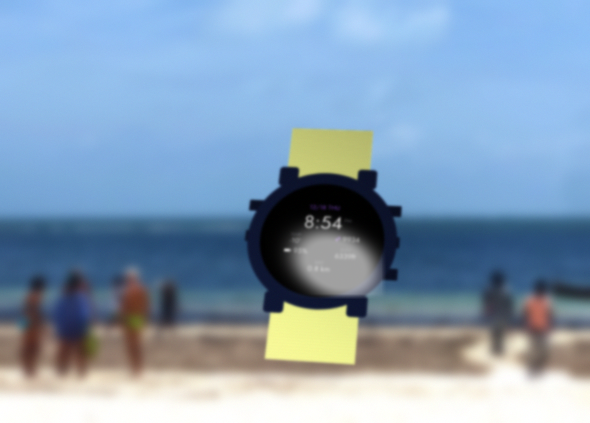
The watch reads 8h54
